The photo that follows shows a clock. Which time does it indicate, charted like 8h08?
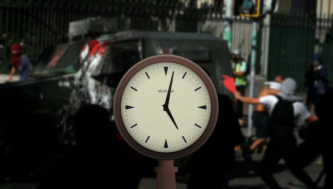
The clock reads 5h02
